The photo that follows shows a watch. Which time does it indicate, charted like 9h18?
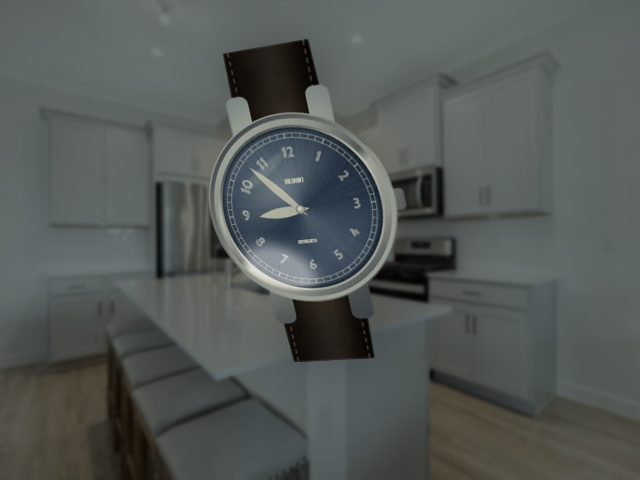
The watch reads 8h53
